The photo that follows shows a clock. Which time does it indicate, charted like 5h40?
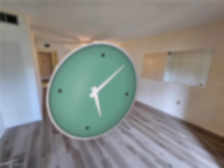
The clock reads 5h07
